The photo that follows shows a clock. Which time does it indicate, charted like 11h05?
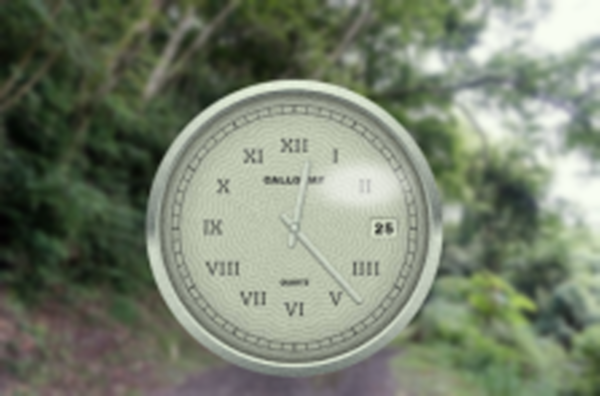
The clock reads 12h23
